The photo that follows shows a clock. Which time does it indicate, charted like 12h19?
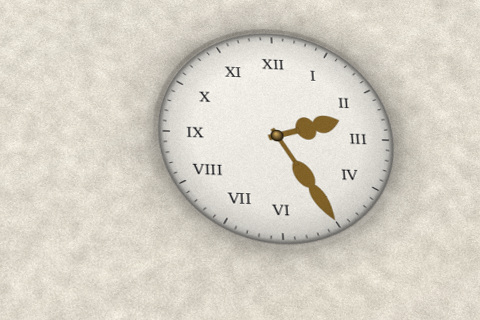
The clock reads 2h25
